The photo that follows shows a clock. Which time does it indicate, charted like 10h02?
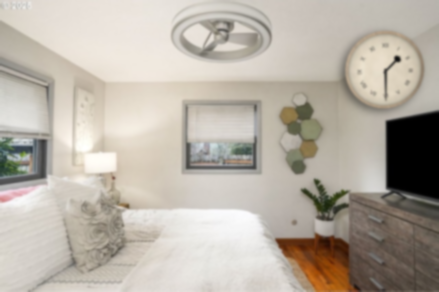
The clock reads 1h30
